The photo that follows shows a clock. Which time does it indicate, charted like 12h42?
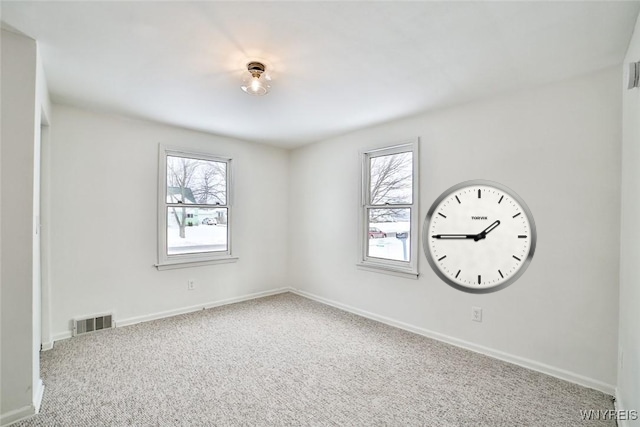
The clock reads 1h45
